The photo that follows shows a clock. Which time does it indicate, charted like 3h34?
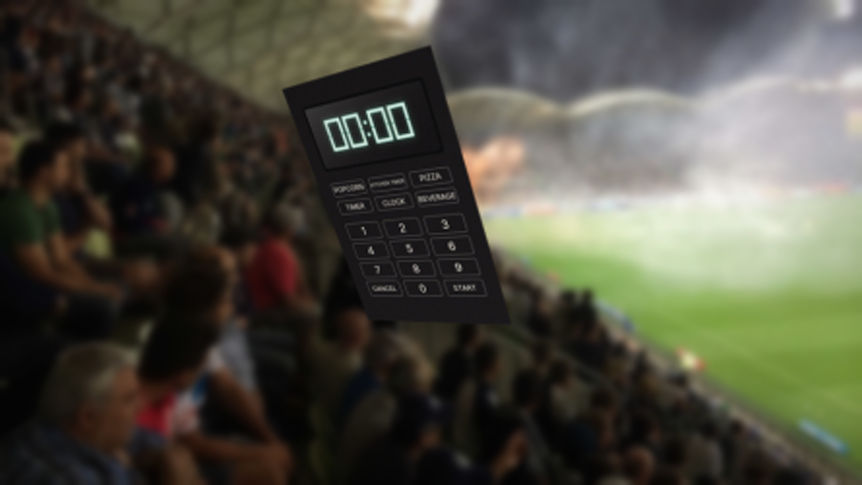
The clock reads 0h00
